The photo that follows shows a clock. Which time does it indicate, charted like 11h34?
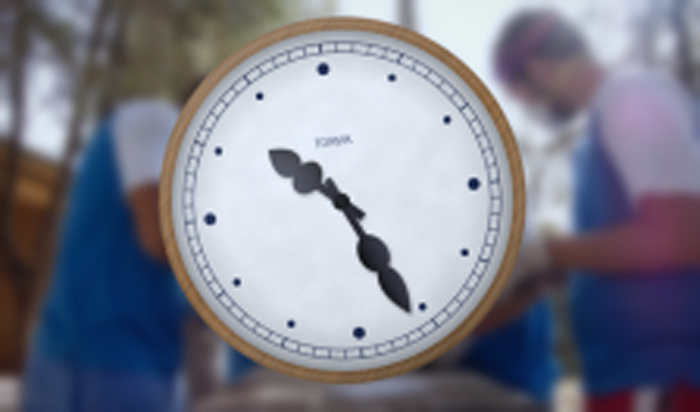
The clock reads 10h26
